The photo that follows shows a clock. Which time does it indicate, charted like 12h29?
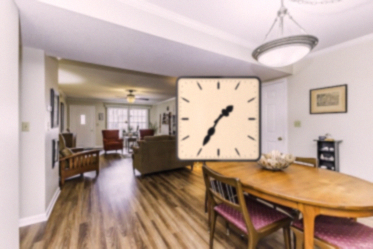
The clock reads 1h35
